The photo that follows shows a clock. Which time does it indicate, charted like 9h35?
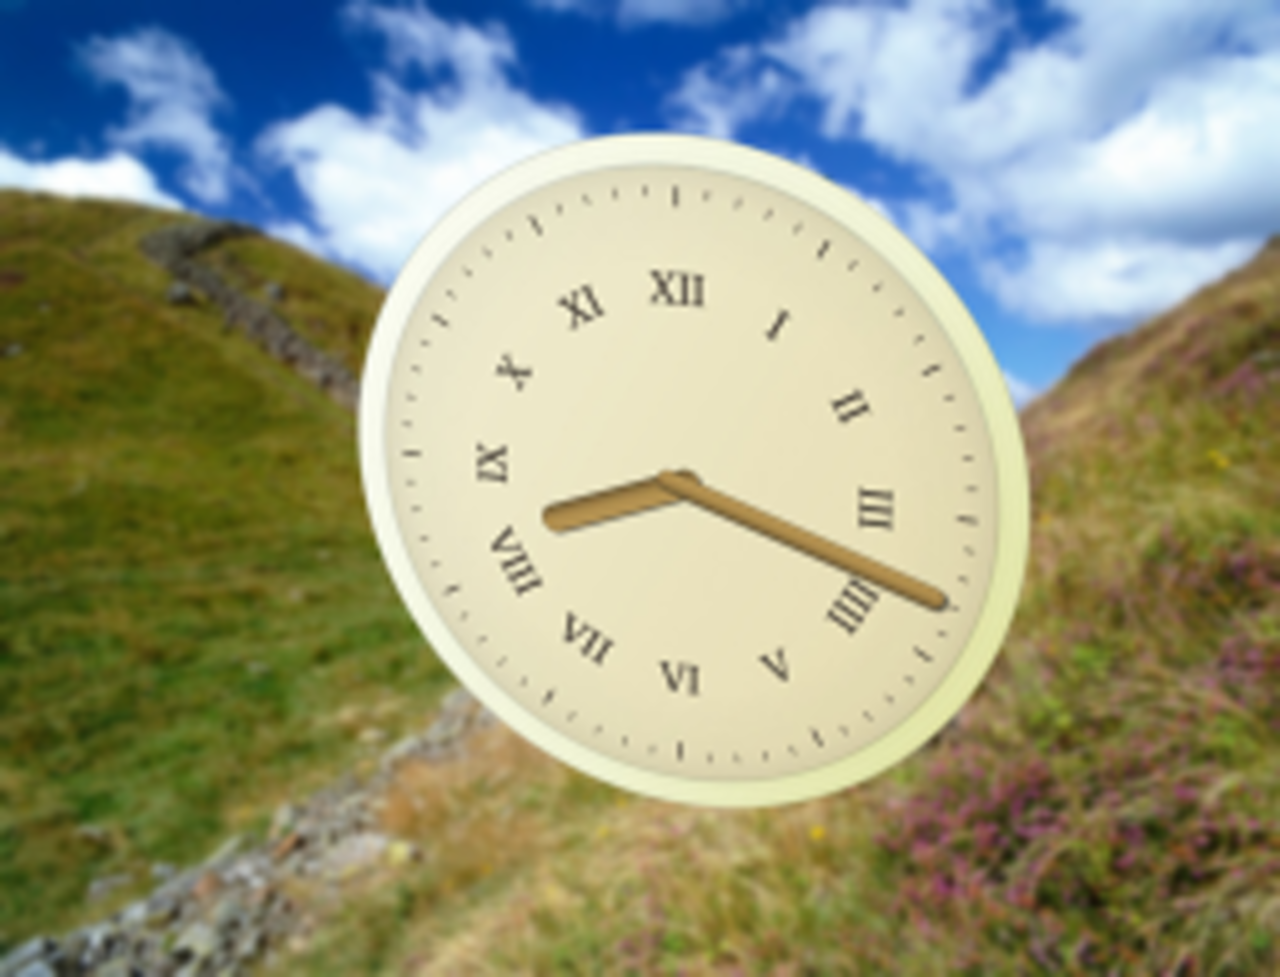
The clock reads 8h18
